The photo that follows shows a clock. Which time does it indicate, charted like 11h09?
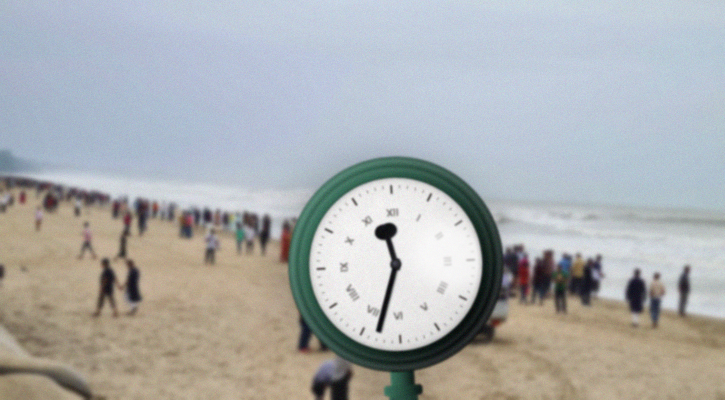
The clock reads 11h33
